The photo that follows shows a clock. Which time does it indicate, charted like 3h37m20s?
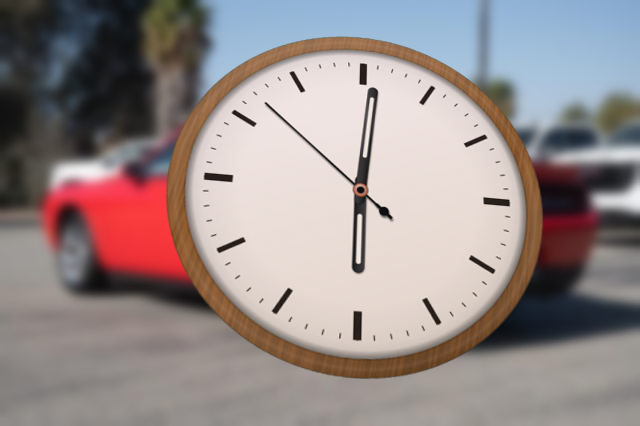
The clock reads 6h00m52s
